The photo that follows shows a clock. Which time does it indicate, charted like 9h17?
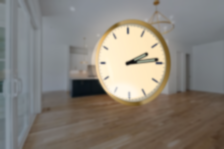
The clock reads 2h14
